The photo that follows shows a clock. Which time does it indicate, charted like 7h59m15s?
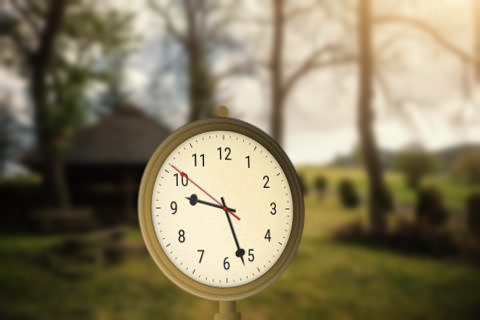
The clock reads 9h26m51s
